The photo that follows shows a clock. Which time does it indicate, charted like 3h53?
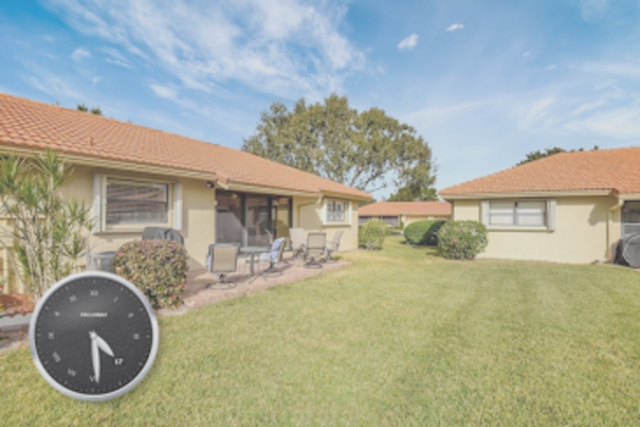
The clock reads 4h29
